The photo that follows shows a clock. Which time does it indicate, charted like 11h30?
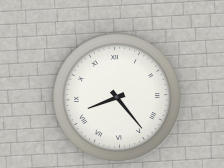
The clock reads 8h24
